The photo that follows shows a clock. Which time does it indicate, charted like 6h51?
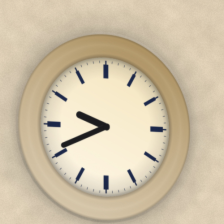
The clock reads 9h41
